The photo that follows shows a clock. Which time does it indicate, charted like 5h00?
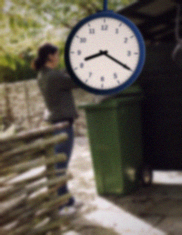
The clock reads 8h20
